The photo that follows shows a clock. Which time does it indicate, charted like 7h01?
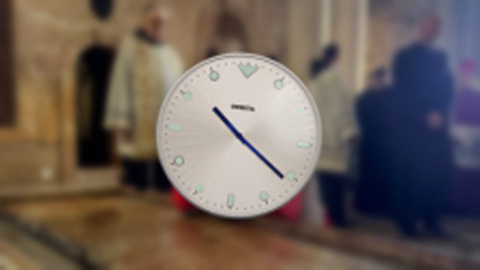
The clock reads 10h21
